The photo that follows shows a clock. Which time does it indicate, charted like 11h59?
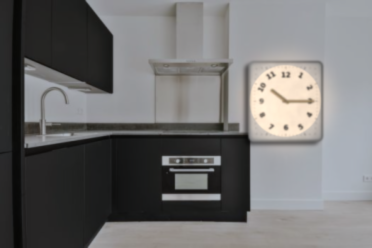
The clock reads 10h15
